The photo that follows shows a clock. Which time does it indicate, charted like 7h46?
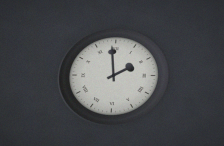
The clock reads 1h59
